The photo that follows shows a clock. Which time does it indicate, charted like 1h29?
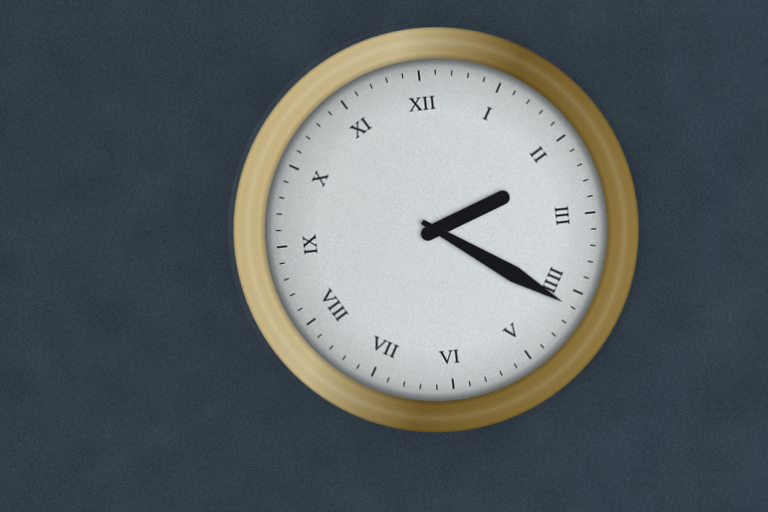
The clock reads 2h21
